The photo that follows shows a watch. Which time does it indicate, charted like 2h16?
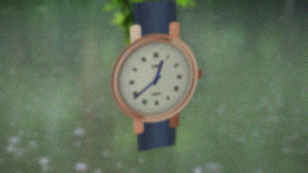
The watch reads 12h39
